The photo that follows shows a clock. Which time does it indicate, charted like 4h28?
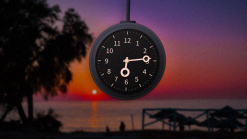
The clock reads 6h14
